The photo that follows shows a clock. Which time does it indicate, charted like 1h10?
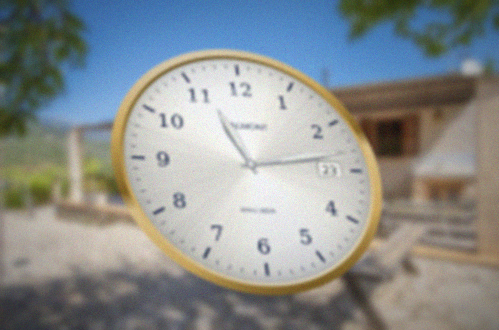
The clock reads 11h13
